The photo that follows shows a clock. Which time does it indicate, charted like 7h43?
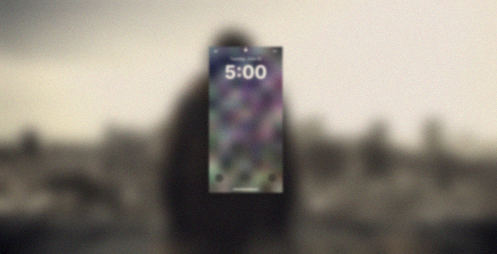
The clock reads 5h00
